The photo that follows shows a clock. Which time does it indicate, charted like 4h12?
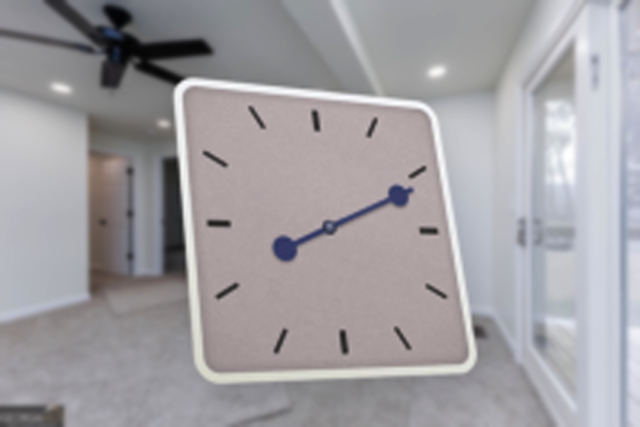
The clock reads 8h11
